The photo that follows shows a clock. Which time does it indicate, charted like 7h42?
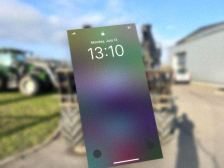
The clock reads 13h10
